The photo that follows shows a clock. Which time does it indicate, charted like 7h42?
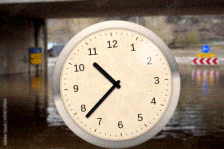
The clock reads 10h38
